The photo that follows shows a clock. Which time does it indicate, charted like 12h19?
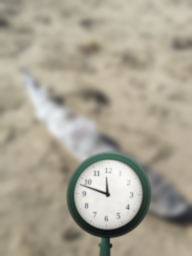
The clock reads 11h48
